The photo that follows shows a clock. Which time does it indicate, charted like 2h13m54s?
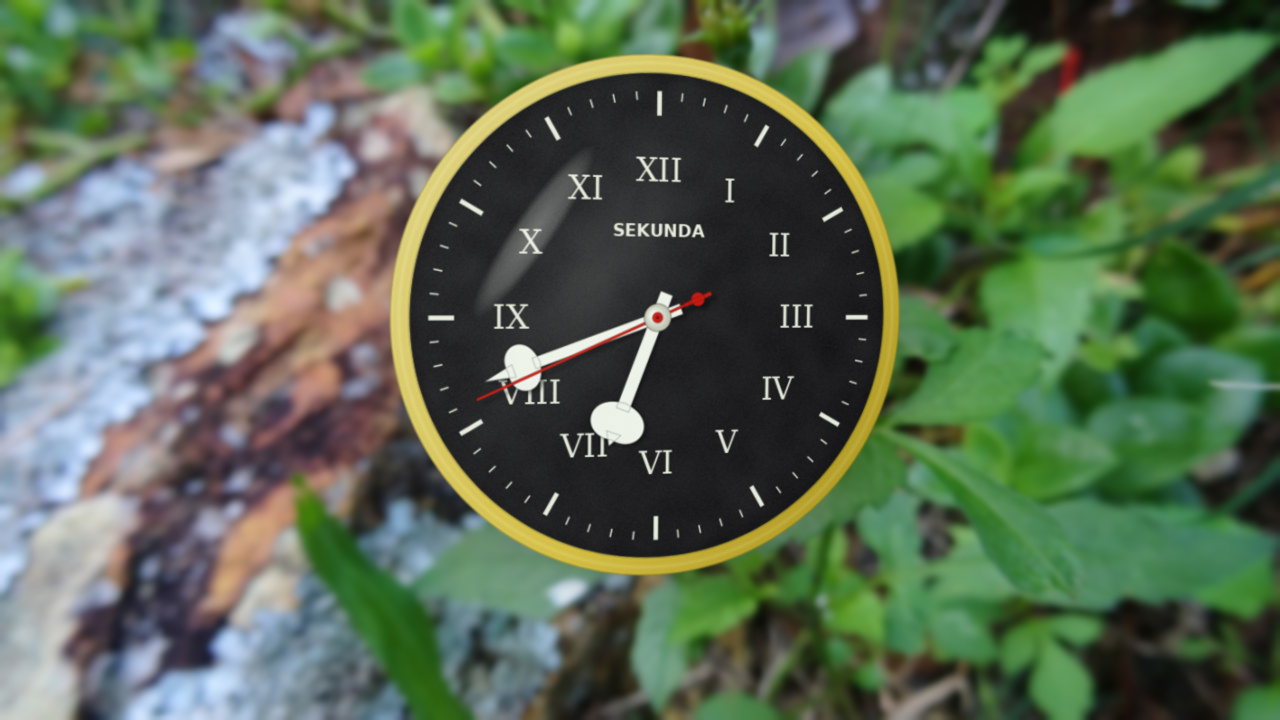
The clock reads 6h41m41s
